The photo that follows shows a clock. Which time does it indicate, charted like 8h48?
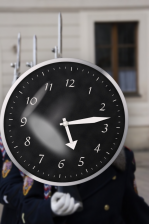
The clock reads 5h13
